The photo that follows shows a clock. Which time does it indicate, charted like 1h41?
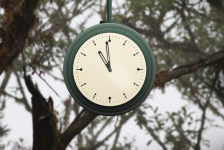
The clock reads 10h59
